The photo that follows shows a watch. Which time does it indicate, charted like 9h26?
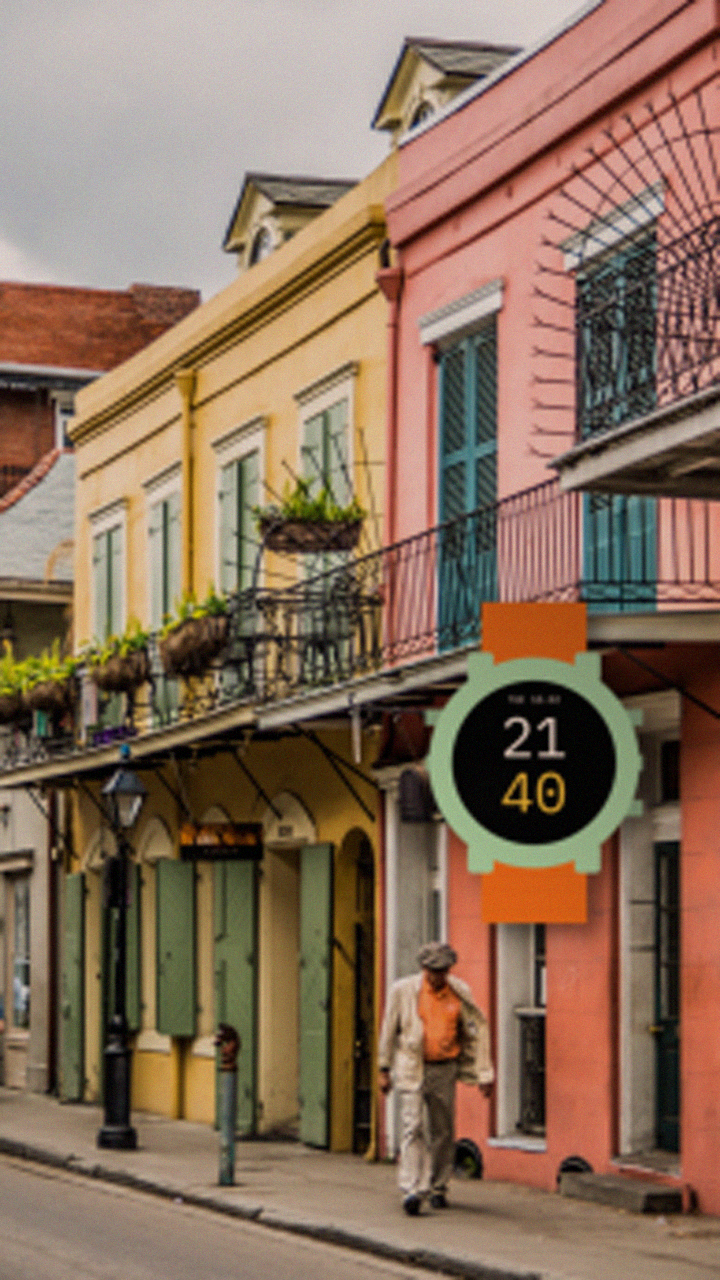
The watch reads 21h40
